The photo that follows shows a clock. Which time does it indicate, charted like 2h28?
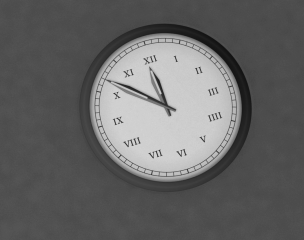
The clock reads 11h52
